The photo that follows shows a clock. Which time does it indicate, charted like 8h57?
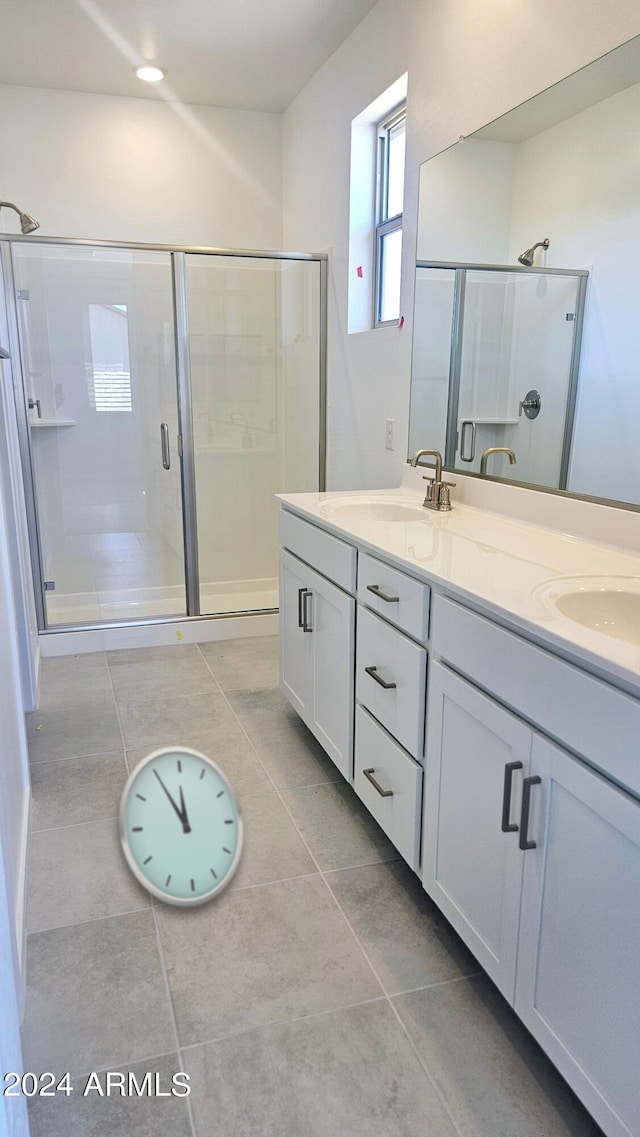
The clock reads 11h55
